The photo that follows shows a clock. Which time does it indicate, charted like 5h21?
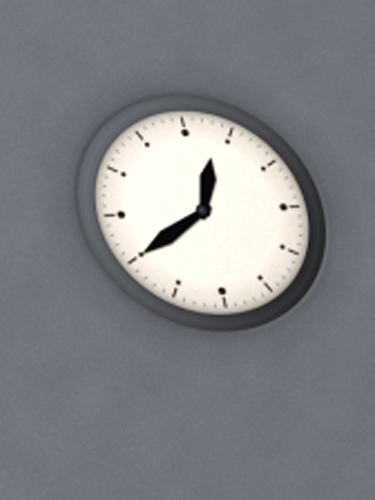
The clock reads 12h40
